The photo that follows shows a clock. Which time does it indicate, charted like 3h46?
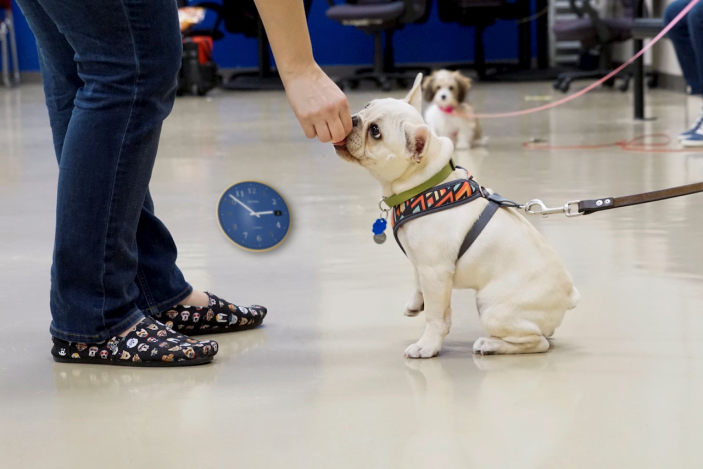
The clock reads 2h52
